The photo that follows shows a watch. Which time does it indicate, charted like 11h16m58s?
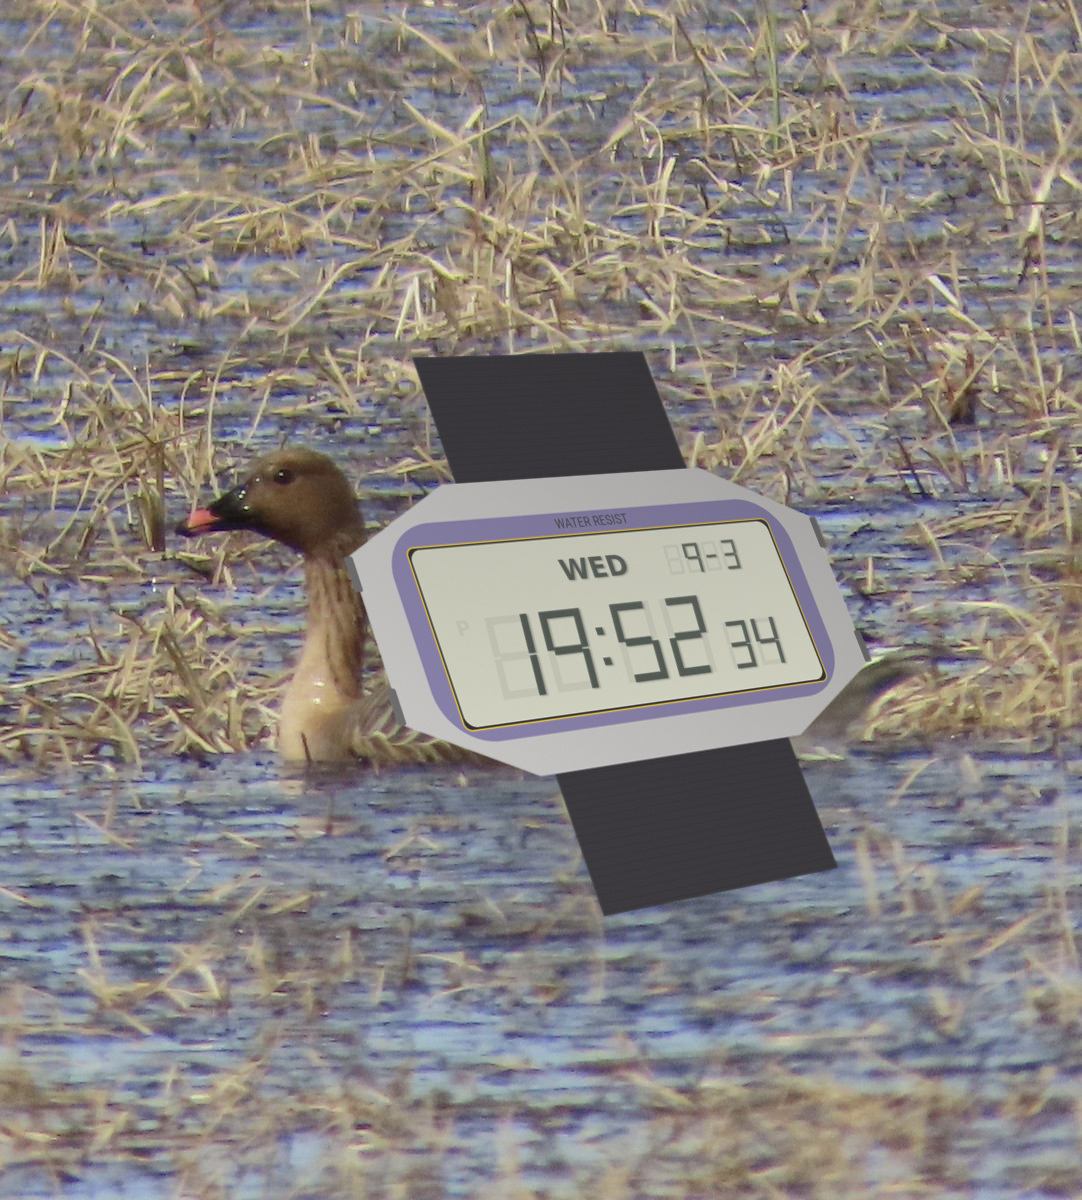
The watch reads 19h52m34s
